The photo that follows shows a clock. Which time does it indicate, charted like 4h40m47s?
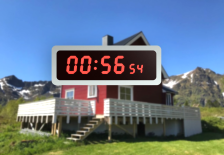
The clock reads 0h56m54s
